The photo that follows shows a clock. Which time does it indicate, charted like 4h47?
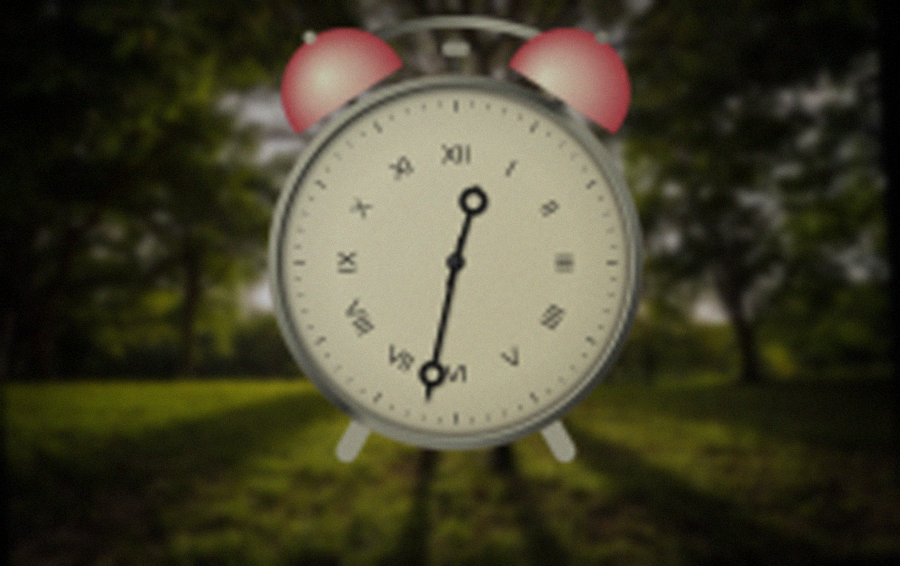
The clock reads 12h32
